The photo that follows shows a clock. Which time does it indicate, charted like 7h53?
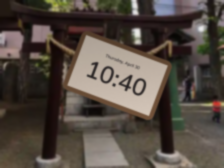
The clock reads 10h40
